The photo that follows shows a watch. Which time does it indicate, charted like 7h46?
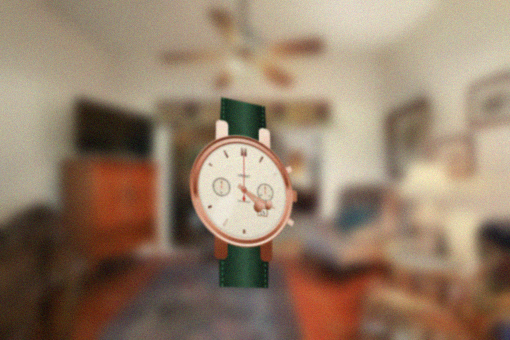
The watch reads 4h19
